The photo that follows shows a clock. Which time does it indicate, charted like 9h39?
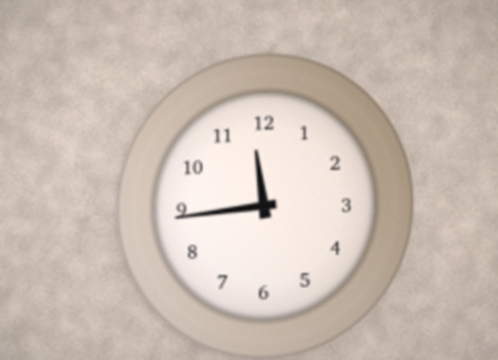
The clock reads 11h44
